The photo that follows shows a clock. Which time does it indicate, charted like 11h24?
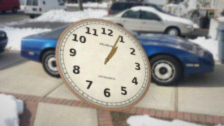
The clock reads 1h04
